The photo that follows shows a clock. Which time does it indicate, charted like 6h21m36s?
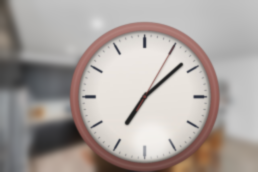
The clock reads 7h08m05s
